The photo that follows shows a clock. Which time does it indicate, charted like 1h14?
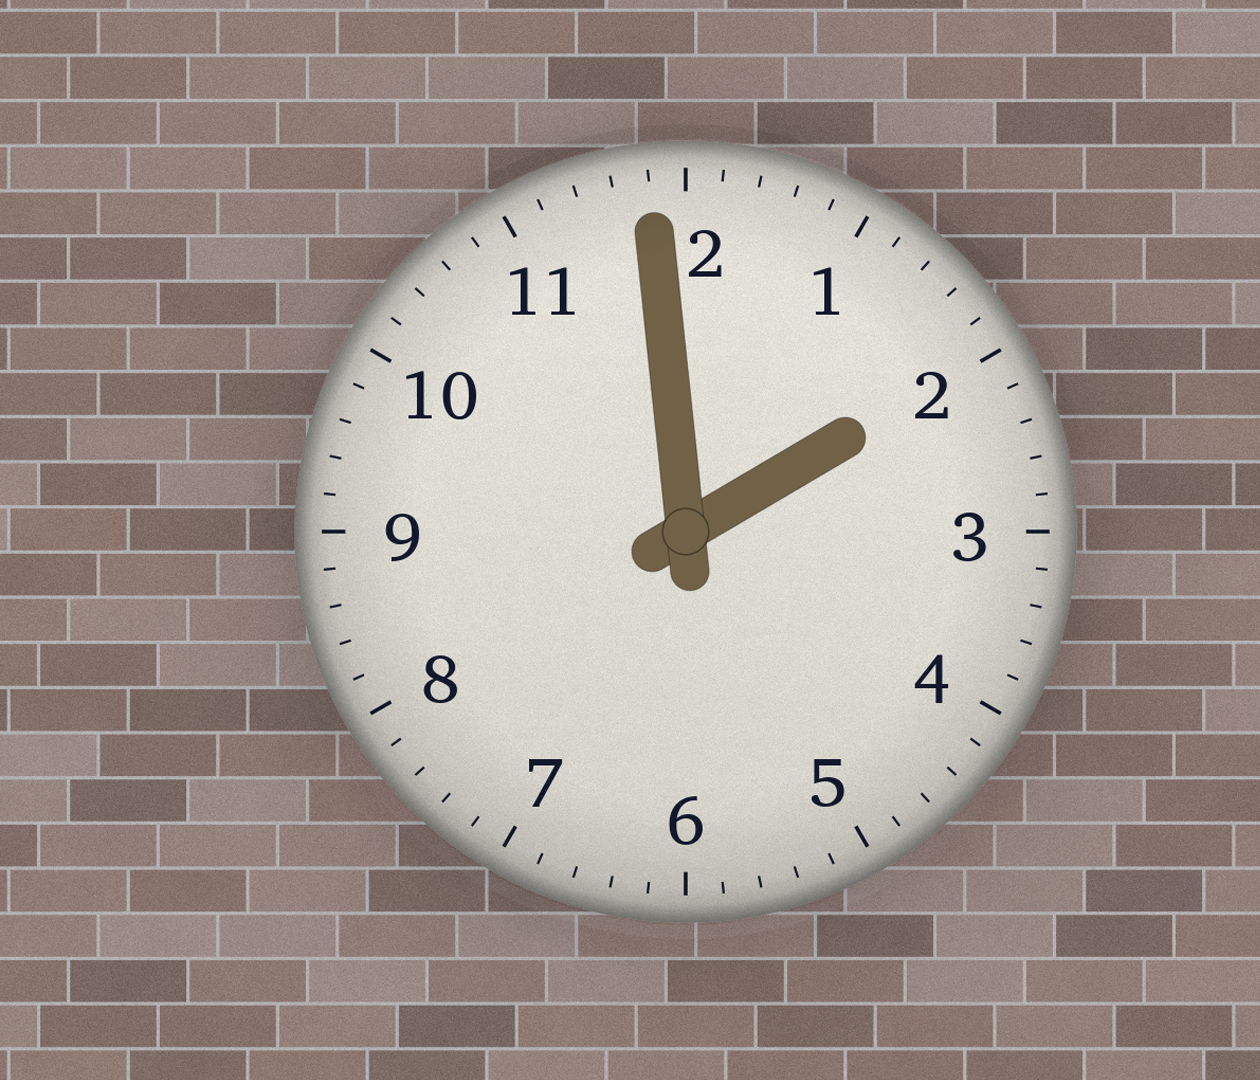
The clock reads 1h59
